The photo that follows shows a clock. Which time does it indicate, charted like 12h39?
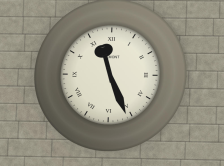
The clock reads 11h26
